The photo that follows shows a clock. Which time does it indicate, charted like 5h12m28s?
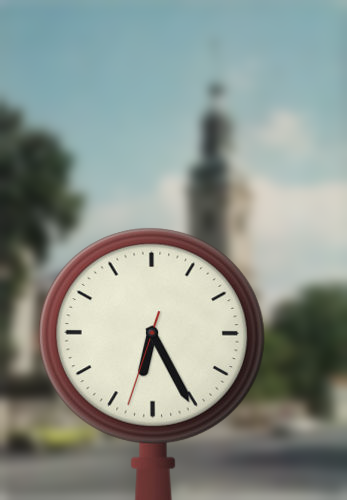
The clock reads 6h25m33s
